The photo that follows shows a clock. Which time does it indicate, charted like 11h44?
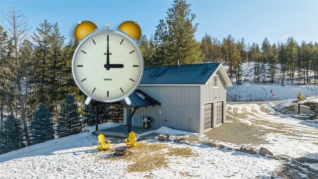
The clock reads 3h00
